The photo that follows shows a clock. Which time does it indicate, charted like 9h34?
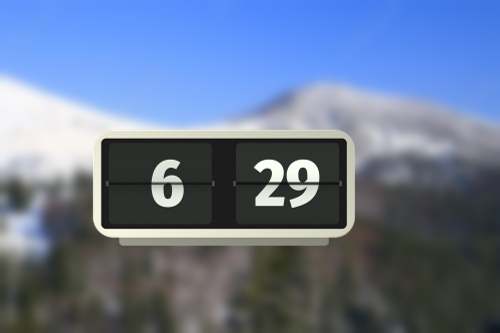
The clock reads 6h29
